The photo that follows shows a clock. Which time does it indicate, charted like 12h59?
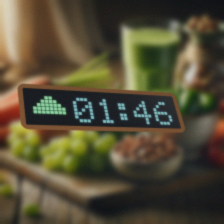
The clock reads 1h46
